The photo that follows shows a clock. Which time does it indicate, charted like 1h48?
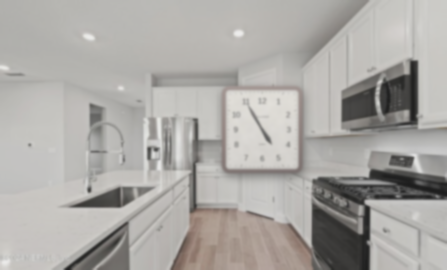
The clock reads 4h55
